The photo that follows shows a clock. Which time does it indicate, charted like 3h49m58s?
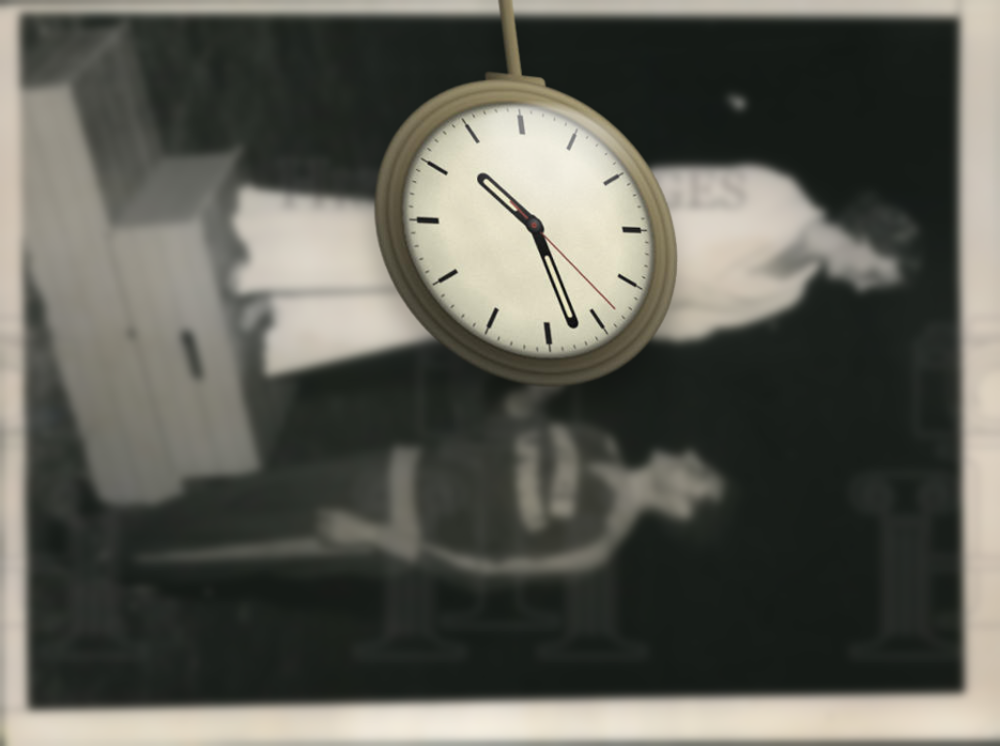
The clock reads 10h27m23s
